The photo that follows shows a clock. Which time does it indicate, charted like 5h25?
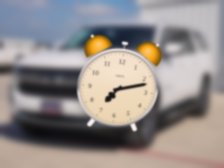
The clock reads 7h12
